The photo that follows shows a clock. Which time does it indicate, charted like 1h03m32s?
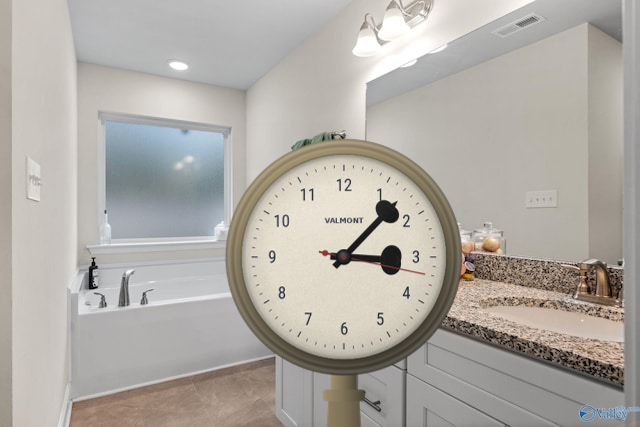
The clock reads 3h07m17s
